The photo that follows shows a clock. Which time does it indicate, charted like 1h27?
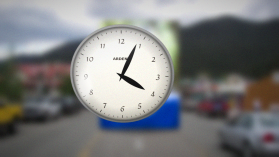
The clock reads 4h04
